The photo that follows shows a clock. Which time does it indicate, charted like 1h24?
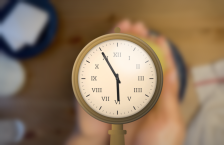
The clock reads 5h55
